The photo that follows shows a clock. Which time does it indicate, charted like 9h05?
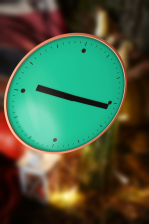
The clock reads 9h16
